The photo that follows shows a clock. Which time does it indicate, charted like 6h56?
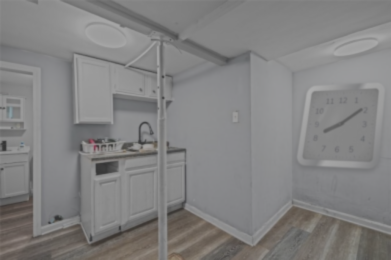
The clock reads 8h09
